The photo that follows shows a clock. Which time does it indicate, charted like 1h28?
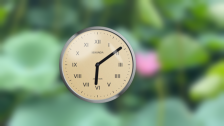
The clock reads 6h09
